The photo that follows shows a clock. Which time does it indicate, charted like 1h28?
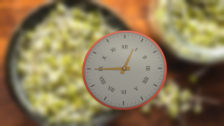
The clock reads 12h45
